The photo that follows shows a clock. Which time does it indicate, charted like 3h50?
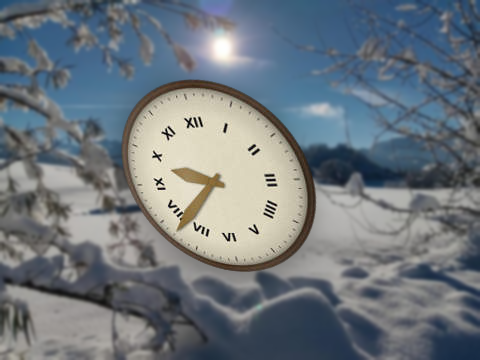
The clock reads 9h38
